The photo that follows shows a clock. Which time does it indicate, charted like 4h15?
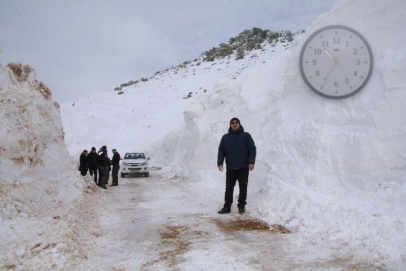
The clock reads 10h35
